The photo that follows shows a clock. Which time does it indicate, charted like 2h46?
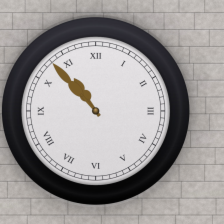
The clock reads 10h53
